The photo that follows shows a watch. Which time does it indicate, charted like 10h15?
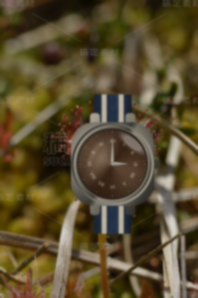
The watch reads 3h00
